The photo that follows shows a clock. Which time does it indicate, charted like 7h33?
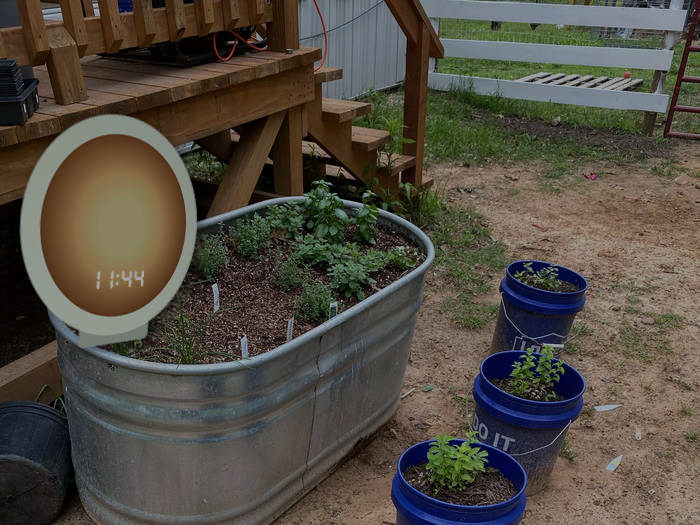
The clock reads 11h44
